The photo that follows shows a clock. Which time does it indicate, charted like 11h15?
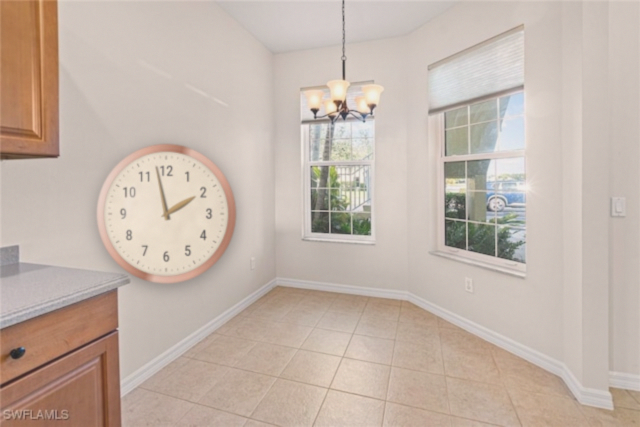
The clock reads 1h58
